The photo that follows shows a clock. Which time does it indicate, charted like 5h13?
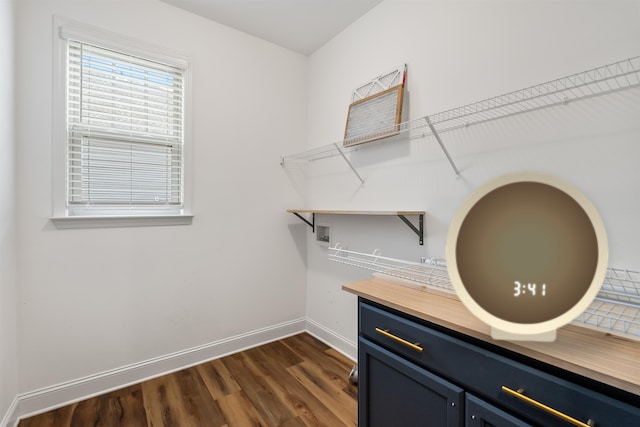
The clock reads 3h41
